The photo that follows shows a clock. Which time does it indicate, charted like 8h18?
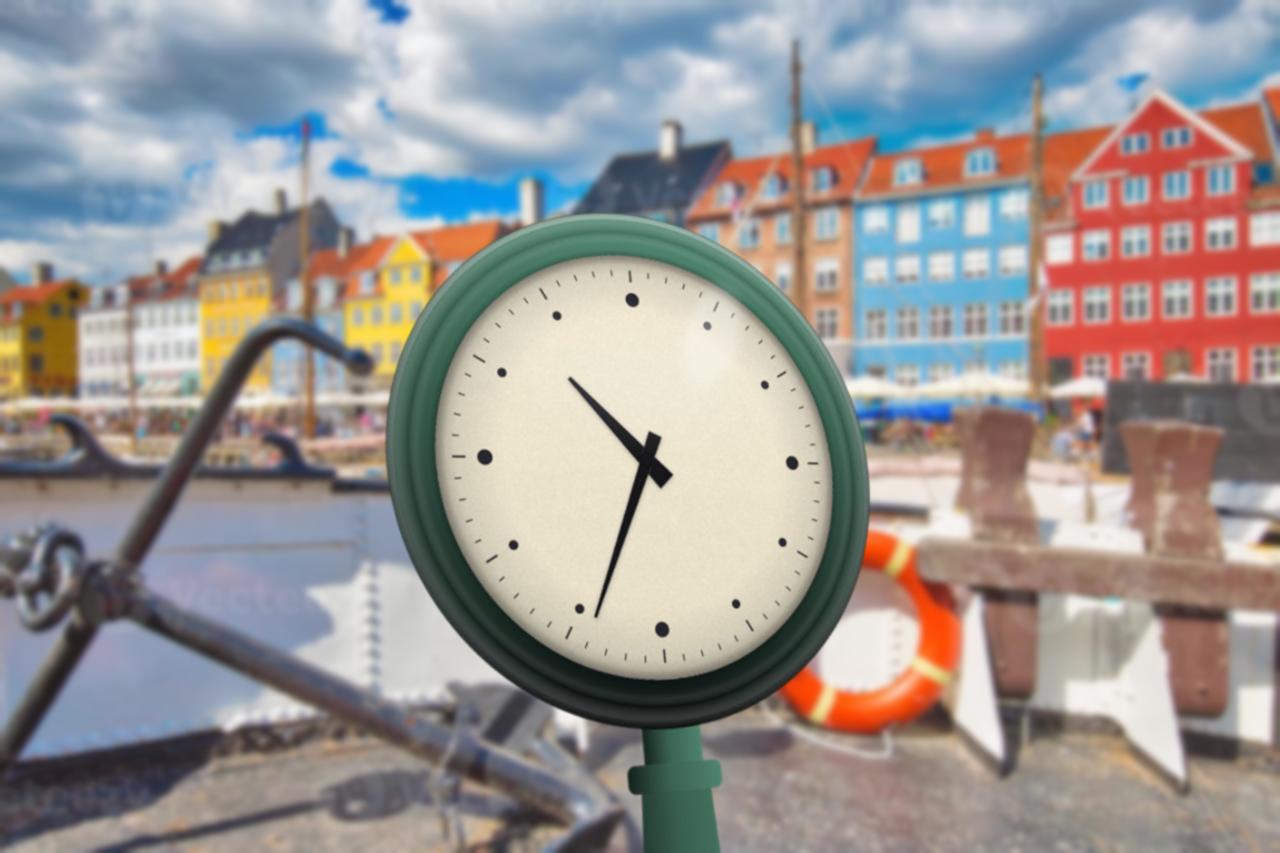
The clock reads 10h34
